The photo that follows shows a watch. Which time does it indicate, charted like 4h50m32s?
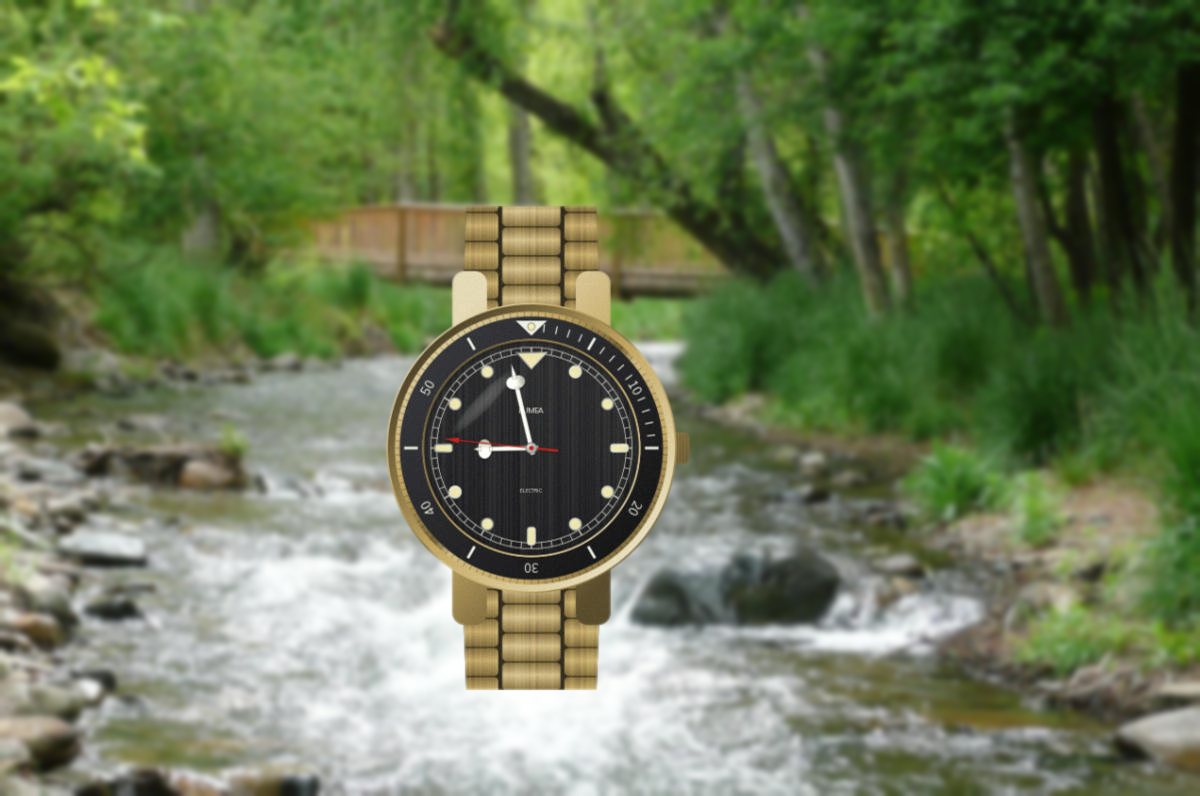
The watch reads 8h57m46s
